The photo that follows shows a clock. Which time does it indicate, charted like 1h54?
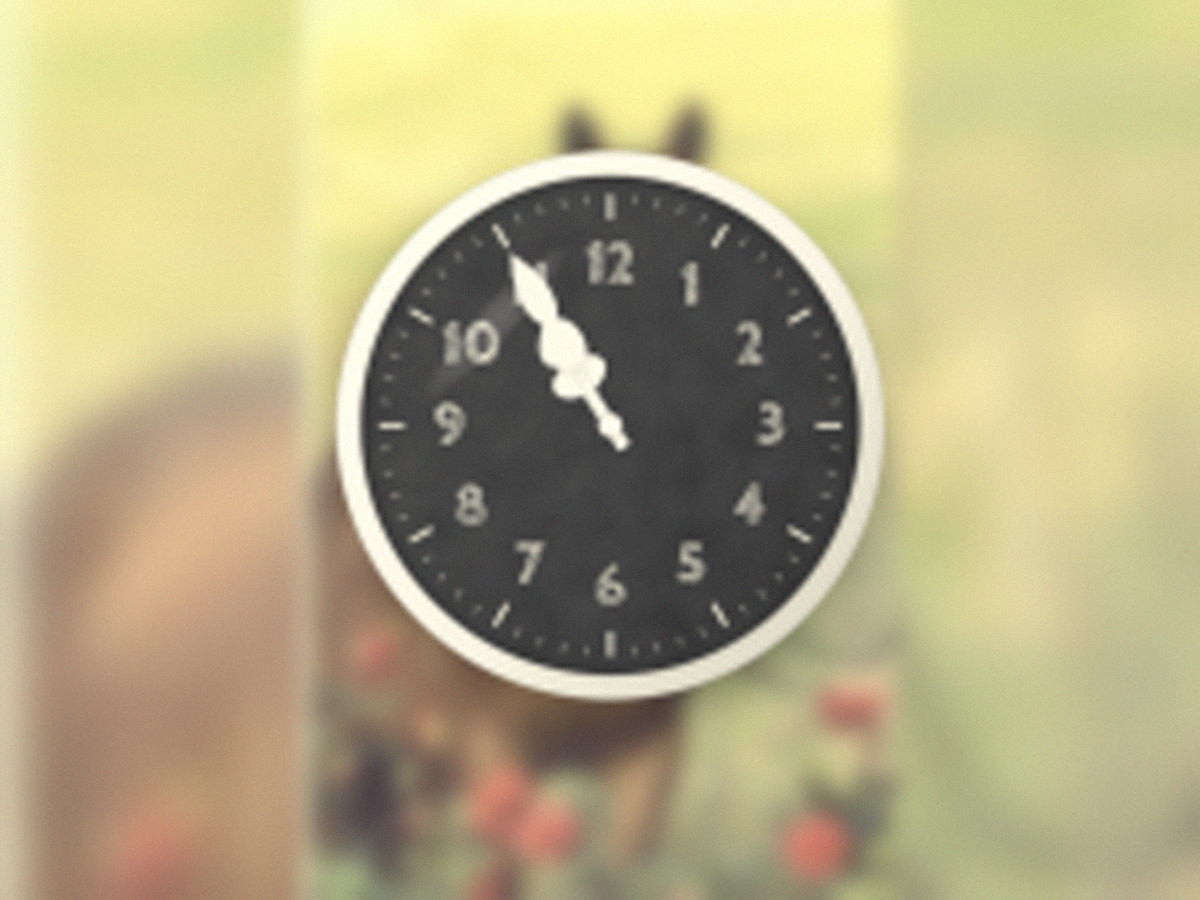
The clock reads 10h55
